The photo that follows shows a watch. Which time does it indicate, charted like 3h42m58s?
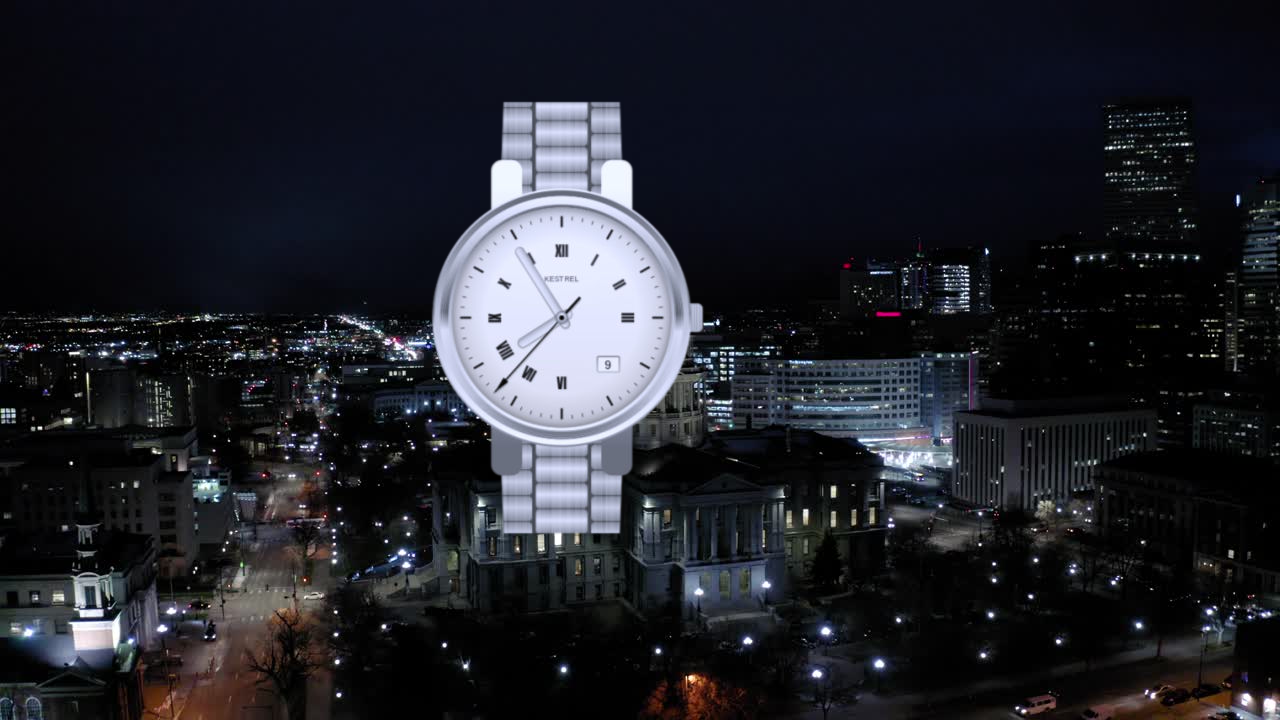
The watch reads 7h54m37s
